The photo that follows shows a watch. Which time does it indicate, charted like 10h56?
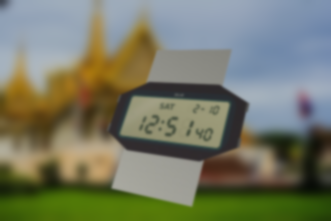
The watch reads 12h51
